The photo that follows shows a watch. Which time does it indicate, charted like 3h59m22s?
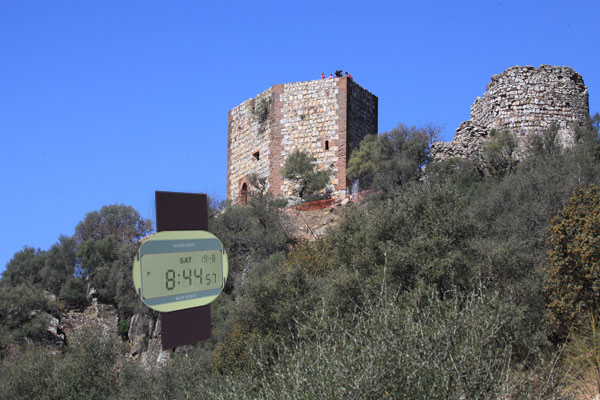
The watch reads 8h44m57s
